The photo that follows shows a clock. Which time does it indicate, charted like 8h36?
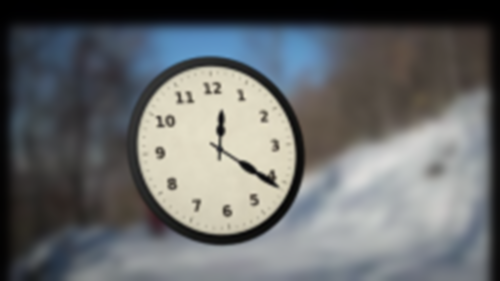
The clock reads 12h21
